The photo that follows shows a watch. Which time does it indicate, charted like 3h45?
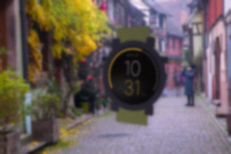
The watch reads 10h31
